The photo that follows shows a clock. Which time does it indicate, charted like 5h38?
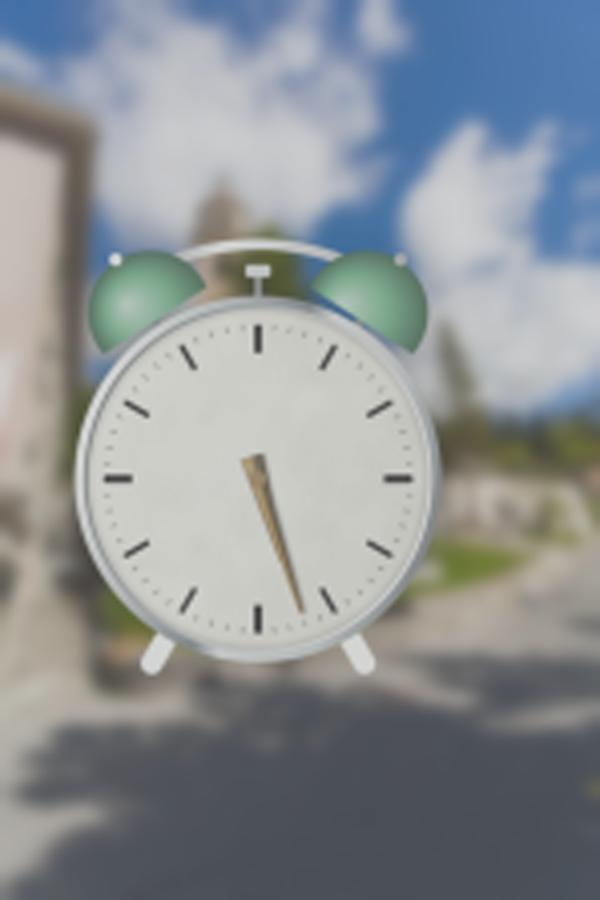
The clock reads 5h27
